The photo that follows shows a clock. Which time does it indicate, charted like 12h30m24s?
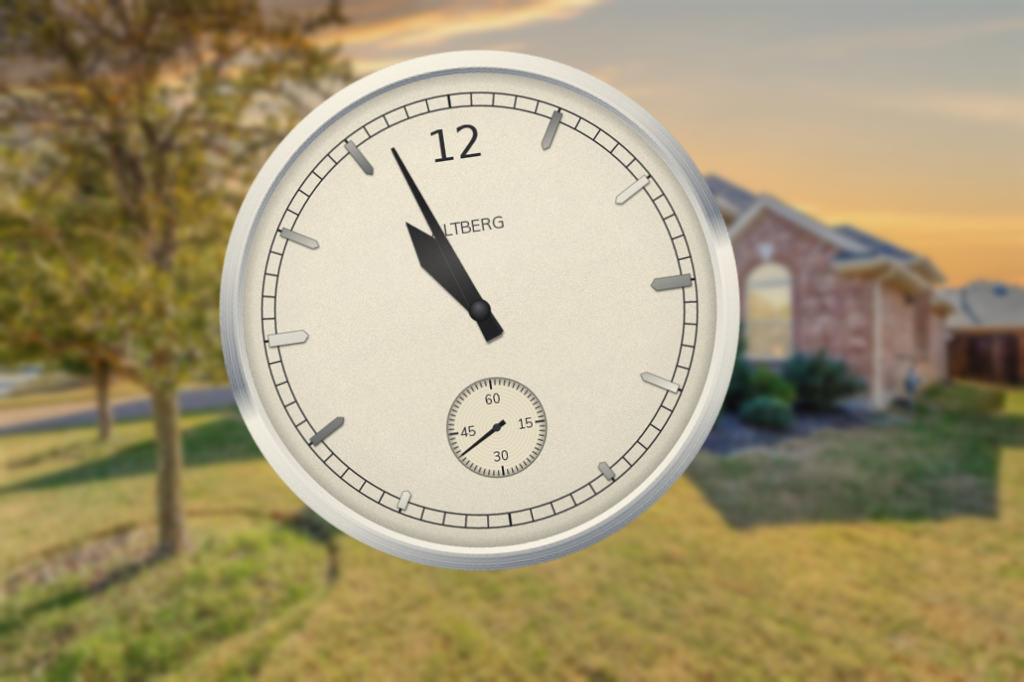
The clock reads 10h56m40s
